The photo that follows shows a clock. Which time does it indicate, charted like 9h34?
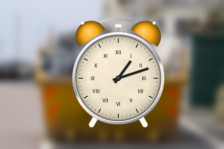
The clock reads 1h12
